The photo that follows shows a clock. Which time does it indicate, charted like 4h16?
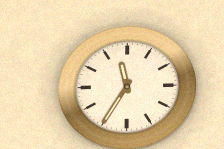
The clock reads 11h35
